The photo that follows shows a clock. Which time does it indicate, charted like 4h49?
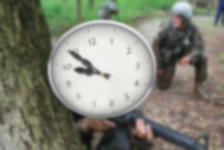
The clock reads 9h54
